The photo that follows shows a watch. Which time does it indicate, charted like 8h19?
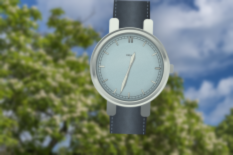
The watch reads 12h33
